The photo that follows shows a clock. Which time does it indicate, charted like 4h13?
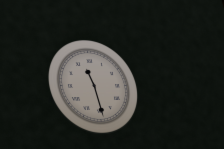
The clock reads 11h29
